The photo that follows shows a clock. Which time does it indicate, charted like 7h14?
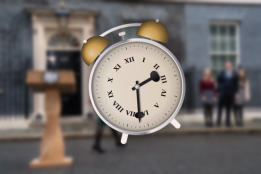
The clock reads 2h32
